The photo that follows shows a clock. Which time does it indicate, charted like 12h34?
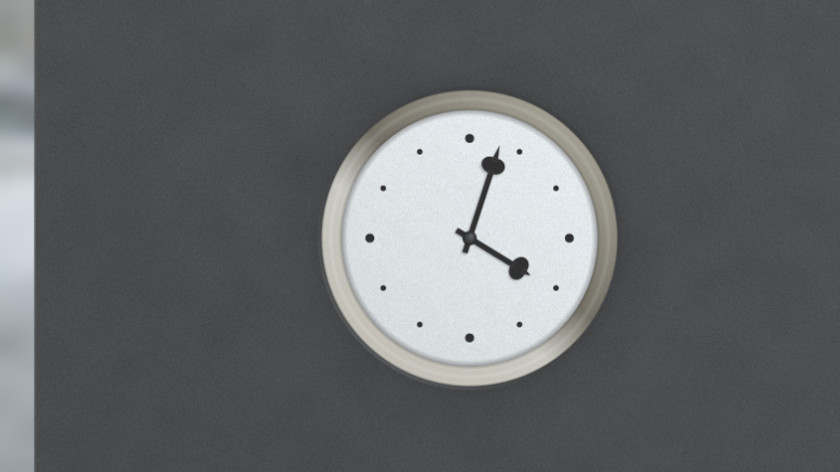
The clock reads 4h03
